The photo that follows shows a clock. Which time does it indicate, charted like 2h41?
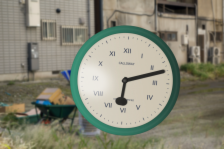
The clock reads 6h12
